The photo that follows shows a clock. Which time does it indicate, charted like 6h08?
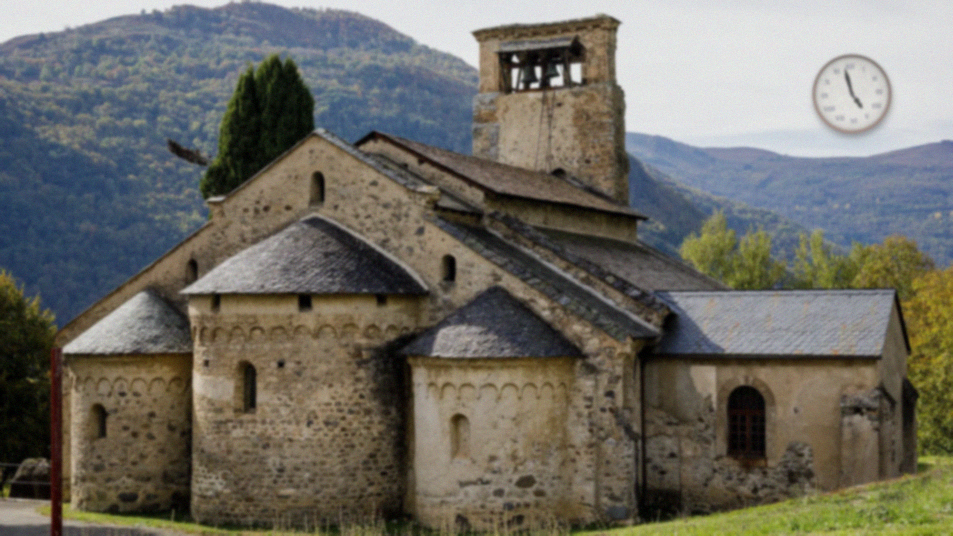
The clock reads 4h58
